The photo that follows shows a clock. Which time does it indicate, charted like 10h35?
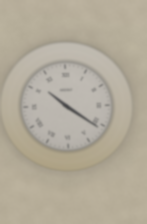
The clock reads 10h21
